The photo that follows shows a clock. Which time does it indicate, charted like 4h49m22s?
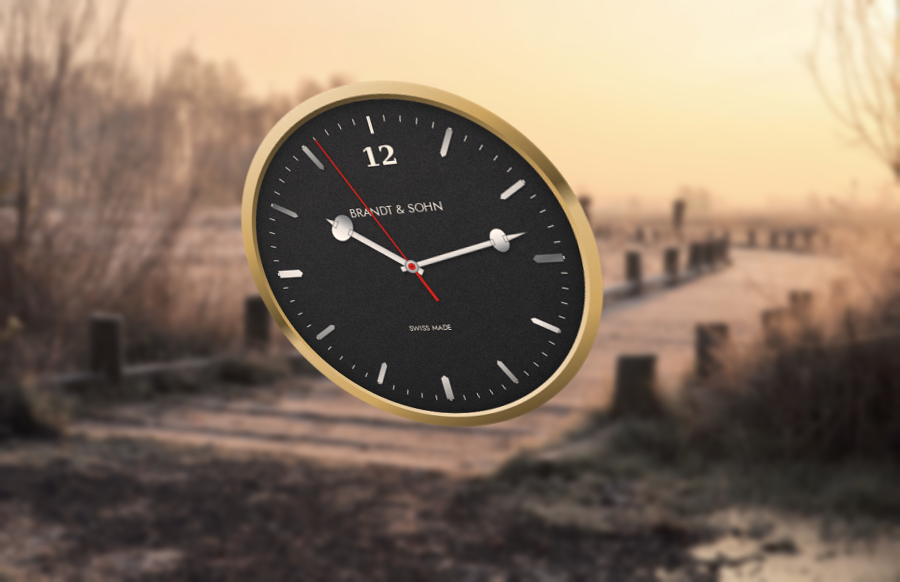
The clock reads 10h12m56s
